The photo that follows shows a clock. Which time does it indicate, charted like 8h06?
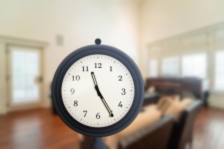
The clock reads 11h25
